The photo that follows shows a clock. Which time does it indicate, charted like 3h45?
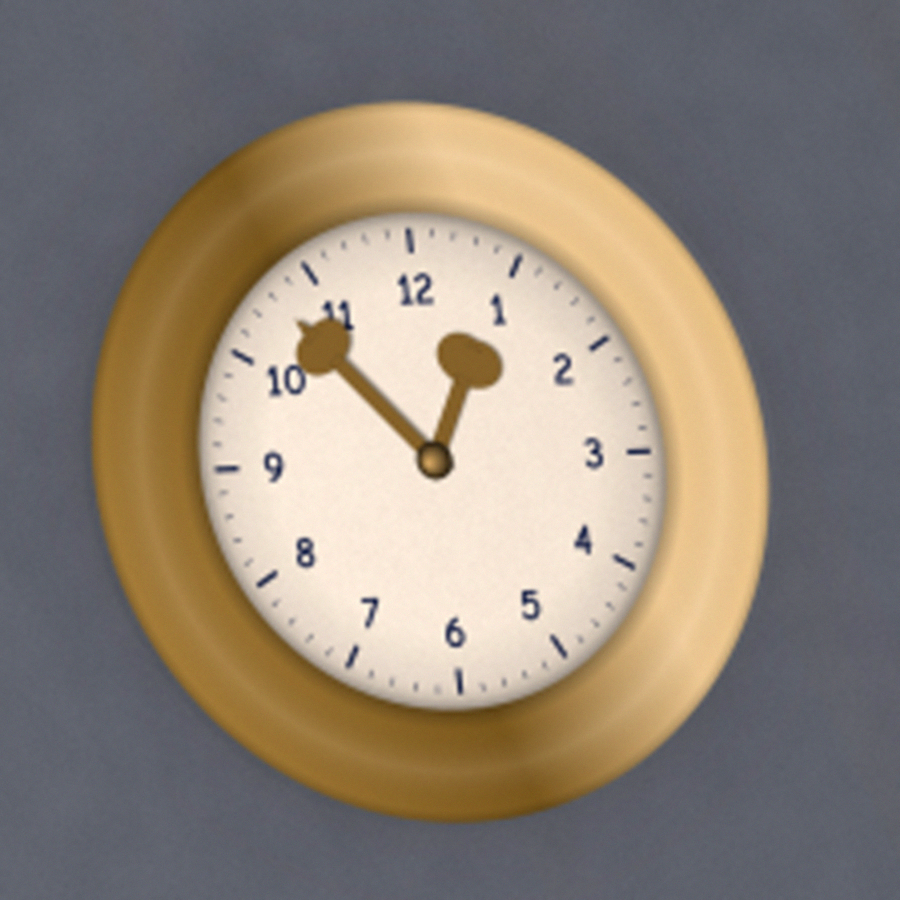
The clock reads 12h53
